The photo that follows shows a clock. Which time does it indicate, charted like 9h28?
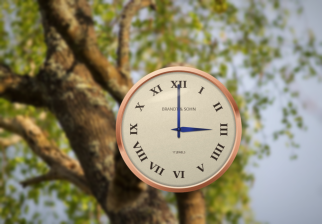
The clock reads 3h00
